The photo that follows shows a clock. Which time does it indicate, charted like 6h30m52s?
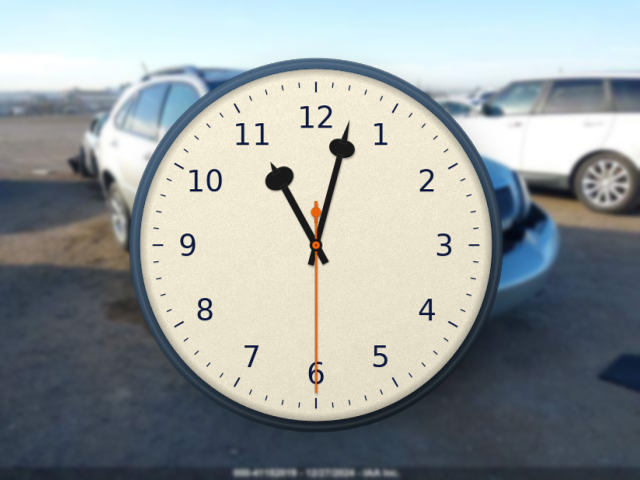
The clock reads 11h02m30s
